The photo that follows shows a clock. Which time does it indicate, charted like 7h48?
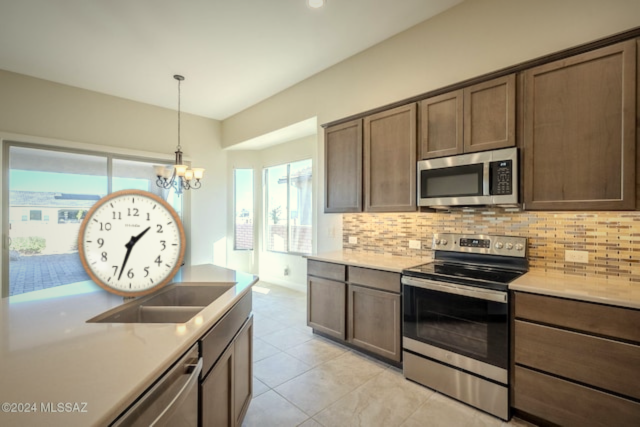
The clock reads 1h33
